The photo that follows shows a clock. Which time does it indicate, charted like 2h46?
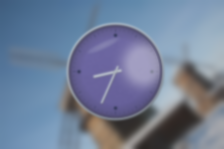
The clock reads 8h34
